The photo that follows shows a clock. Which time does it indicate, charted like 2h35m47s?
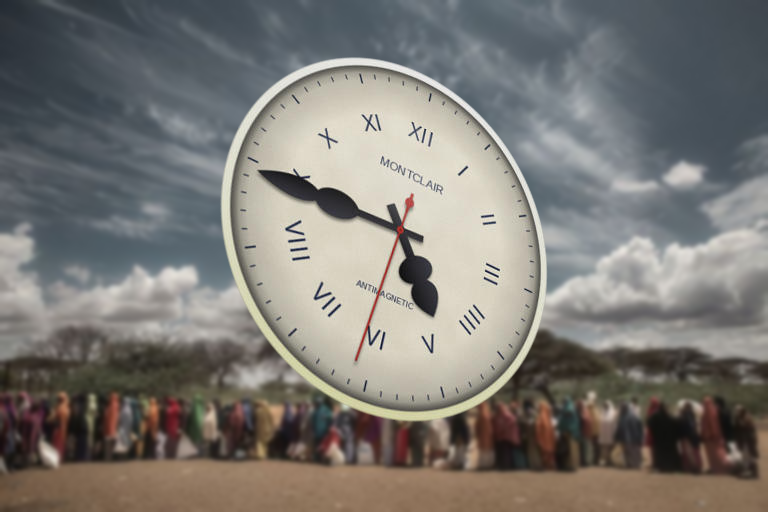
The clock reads 4h44m31s
